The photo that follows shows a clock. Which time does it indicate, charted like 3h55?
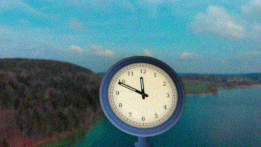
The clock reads 11h49
